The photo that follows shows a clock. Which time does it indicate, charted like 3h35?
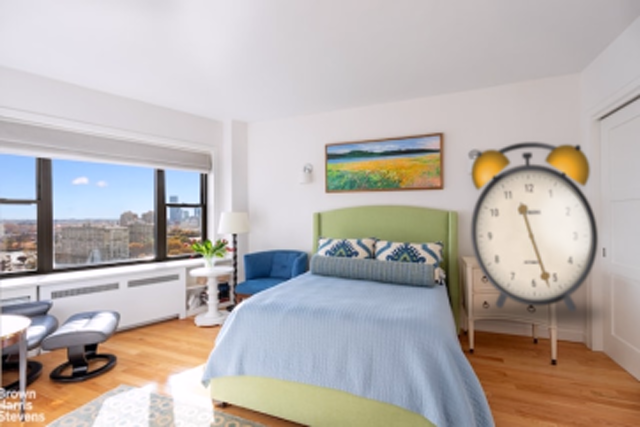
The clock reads 11h27
